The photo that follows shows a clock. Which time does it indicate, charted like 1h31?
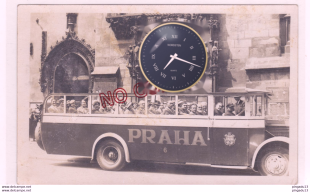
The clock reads 7h18
